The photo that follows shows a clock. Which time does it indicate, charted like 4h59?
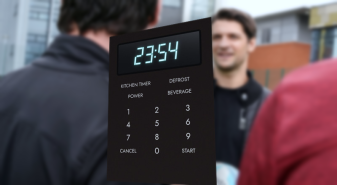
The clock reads 23h54
